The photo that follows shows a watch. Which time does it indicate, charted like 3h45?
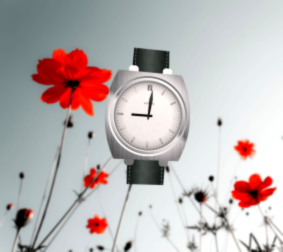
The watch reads 9h01
